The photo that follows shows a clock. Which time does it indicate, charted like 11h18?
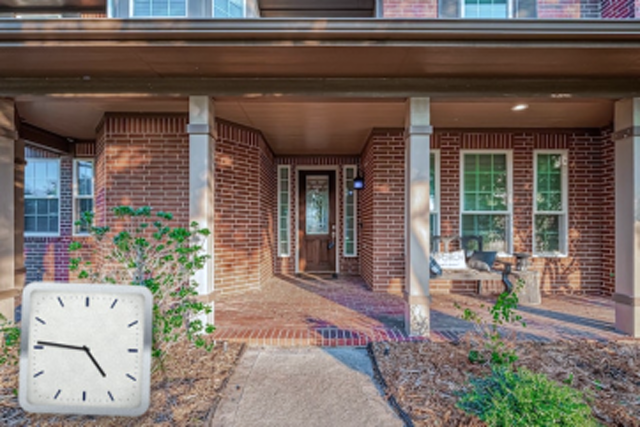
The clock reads 4h46
